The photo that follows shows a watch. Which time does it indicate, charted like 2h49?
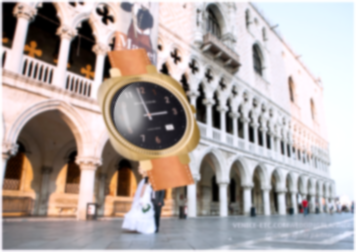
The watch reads 2h59
